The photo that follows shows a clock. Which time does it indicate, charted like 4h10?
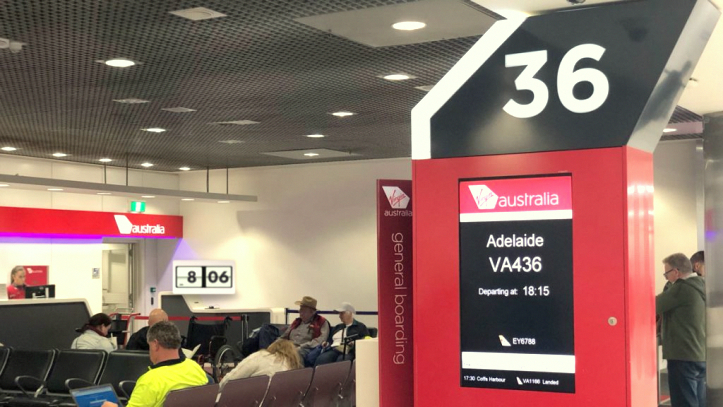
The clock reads 8h06
